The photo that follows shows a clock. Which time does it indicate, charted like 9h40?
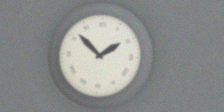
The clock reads 1h52
